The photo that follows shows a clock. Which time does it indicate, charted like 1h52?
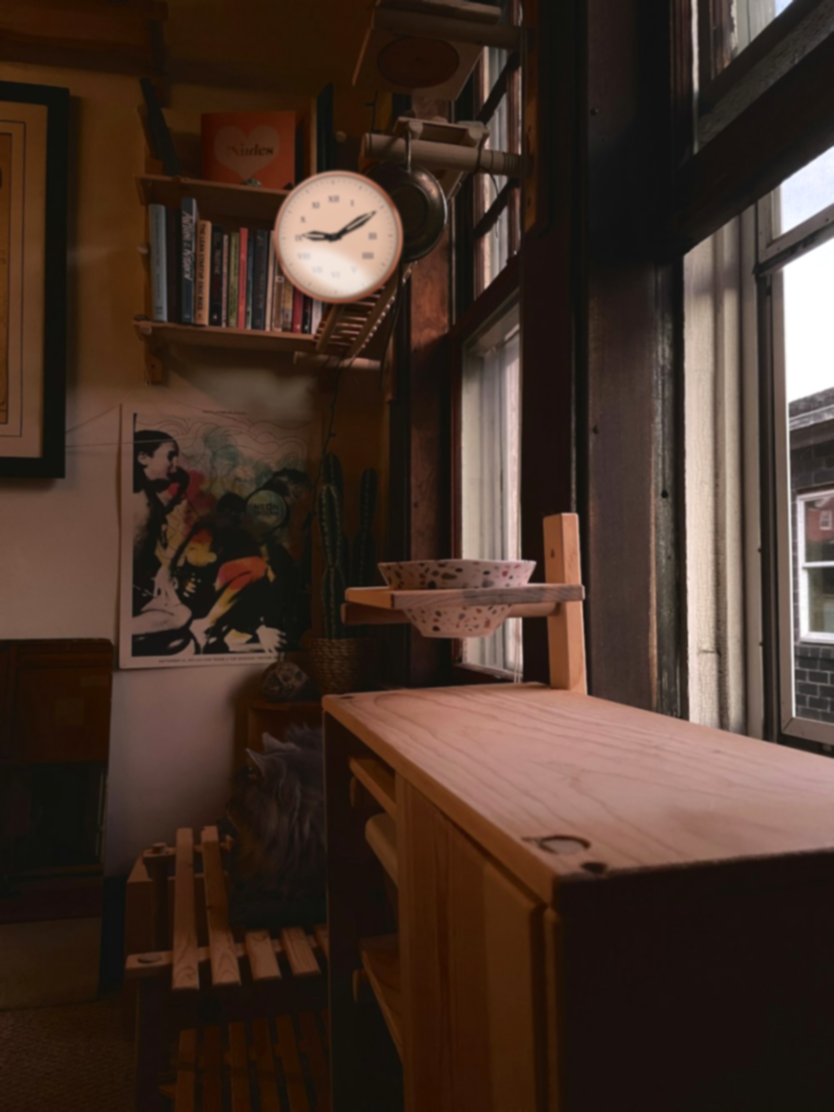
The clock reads 9h10
